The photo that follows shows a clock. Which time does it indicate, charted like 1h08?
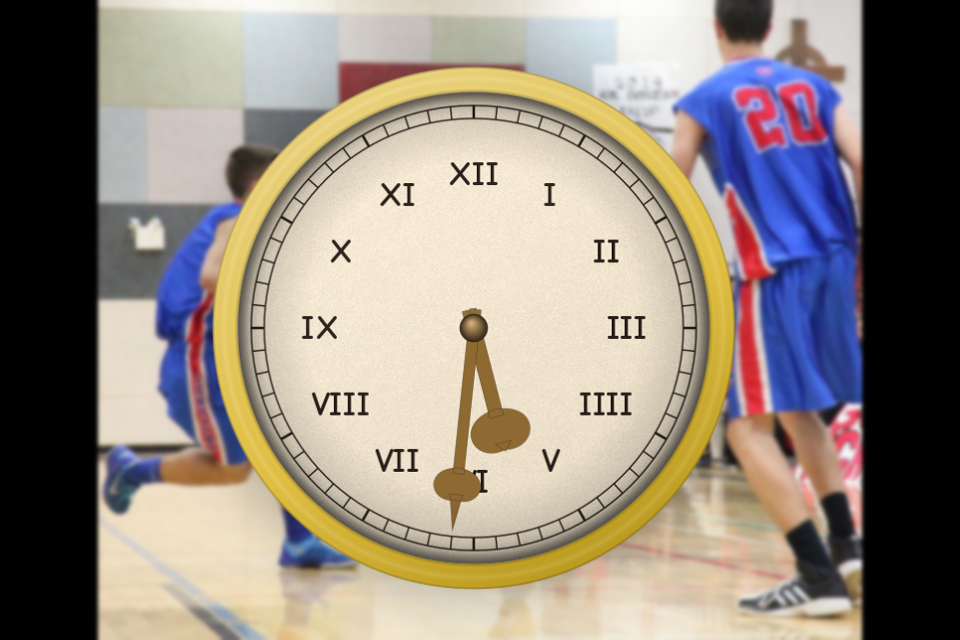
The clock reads 5h31
